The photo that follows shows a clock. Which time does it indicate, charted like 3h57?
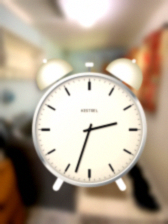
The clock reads 2h33
